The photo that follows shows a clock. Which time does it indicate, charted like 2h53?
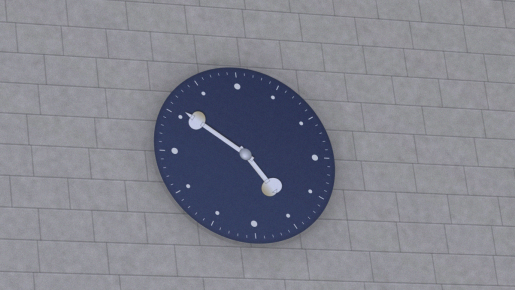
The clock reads 4h51
